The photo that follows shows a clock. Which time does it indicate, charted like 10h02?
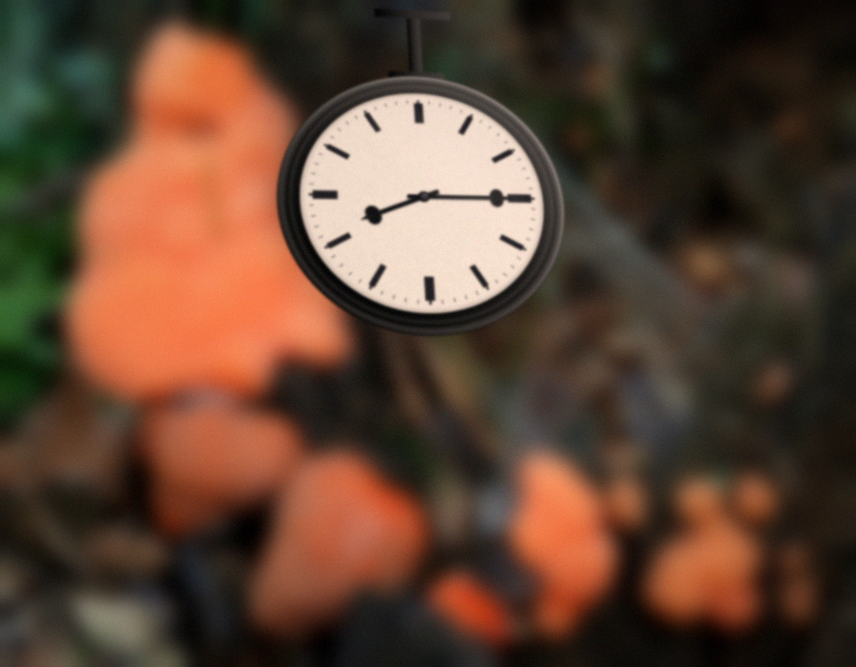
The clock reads 8h15
